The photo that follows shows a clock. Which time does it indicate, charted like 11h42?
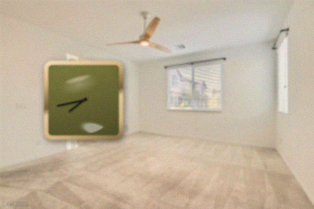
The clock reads 7h43
